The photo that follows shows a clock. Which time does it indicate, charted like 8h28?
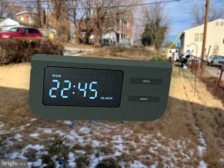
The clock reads 22h45
